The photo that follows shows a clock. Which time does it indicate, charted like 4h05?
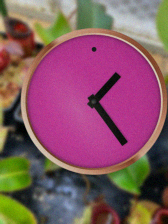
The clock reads 1h24
